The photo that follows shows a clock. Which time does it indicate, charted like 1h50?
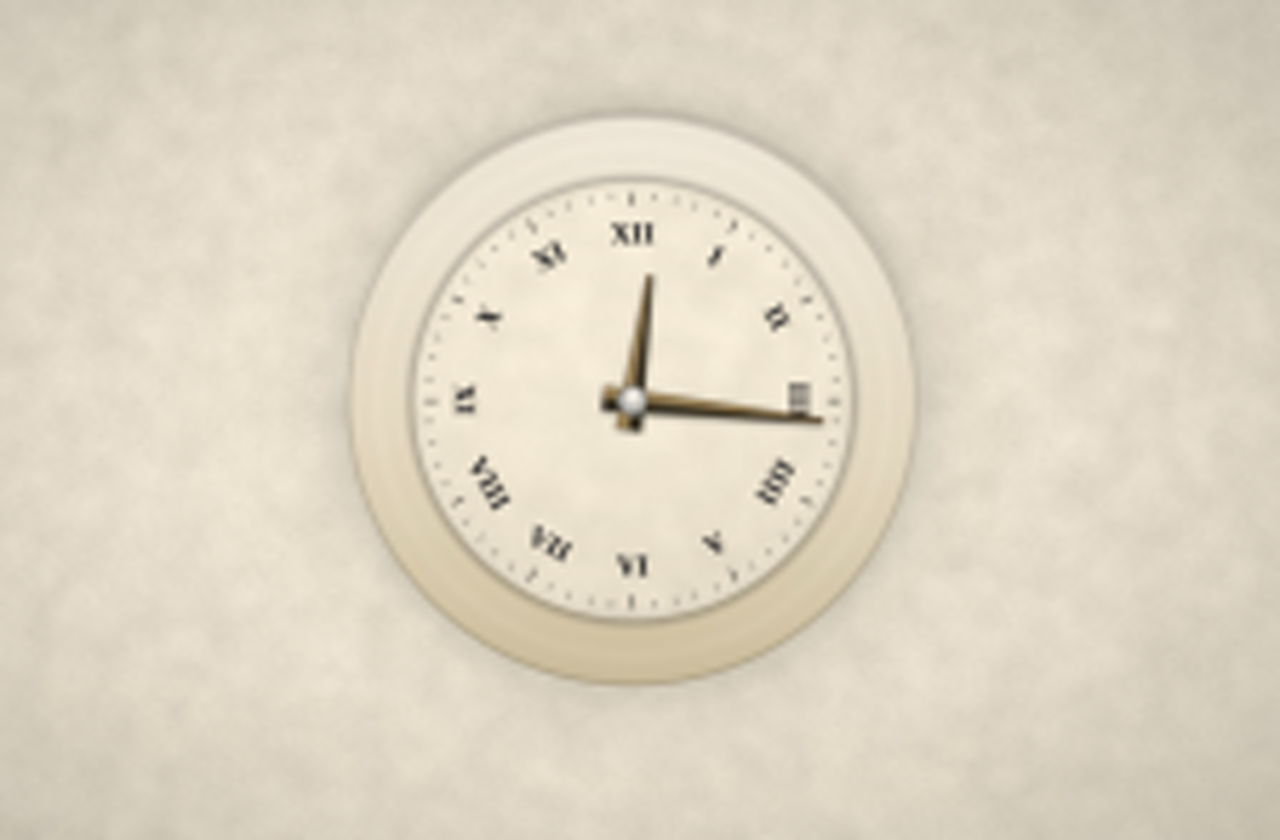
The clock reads 12h16
